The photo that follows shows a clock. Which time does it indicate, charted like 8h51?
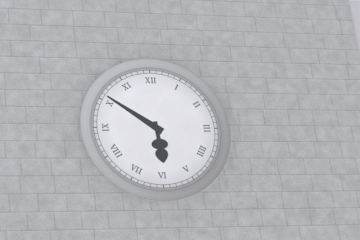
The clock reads 5h51
